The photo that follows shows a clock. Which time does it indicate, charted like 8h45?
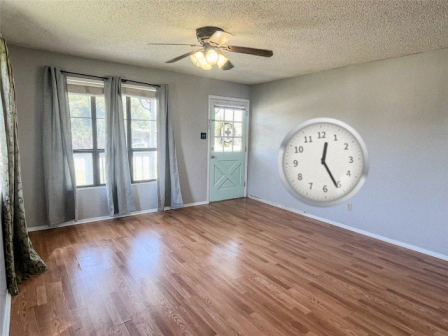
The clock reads 12h26
